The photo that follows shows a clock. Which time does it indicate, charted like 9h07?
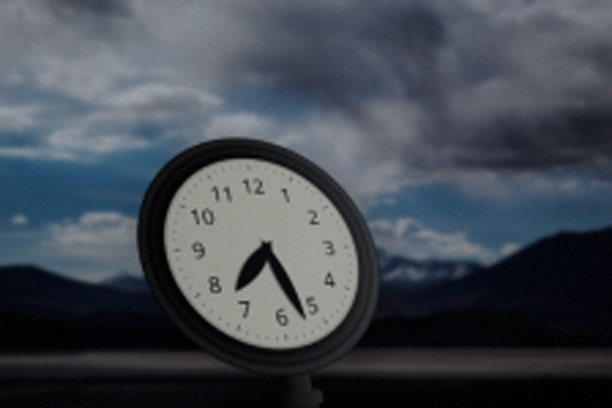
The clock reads 7h27
